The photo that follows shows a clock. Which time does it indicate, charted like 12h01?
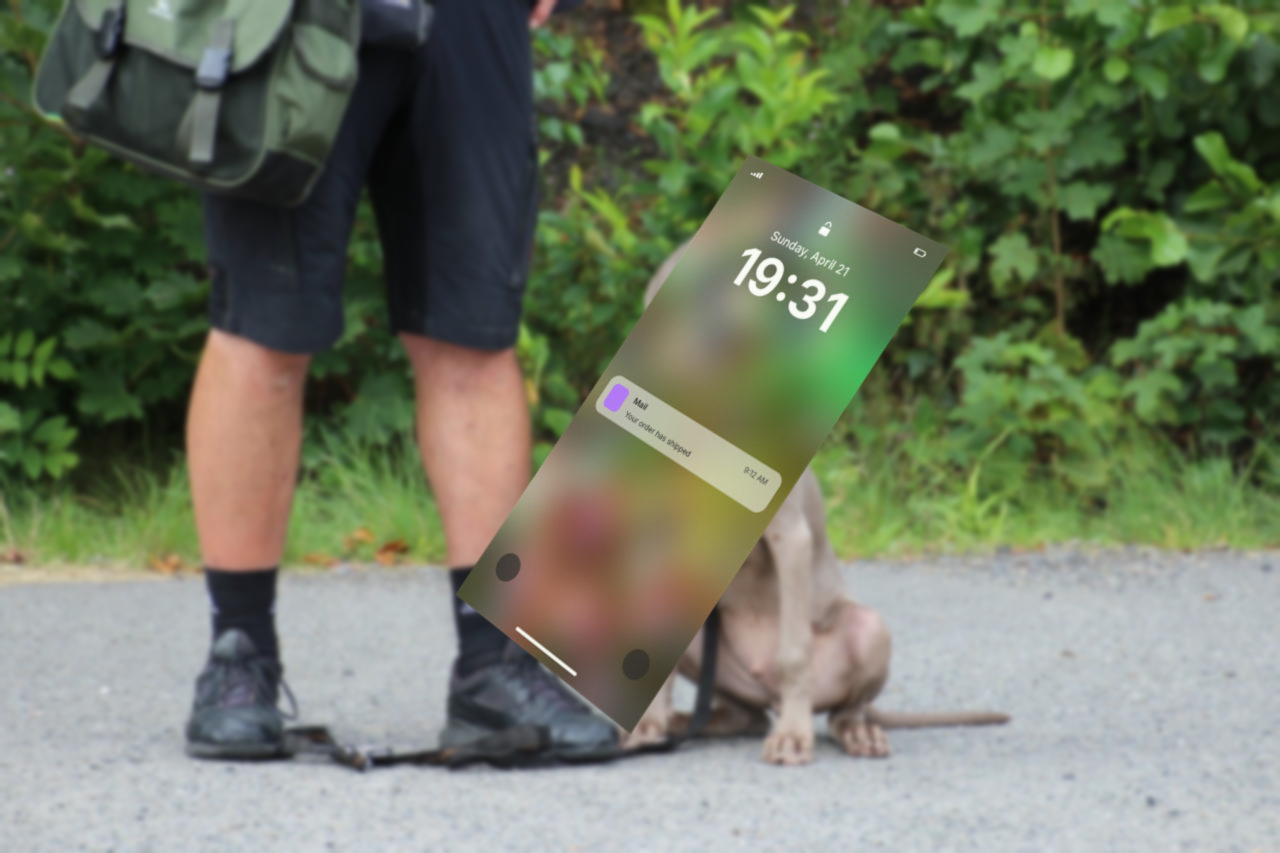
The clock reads 19h31
